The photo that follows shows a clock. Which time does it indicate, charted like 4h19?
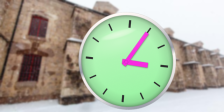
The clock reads 3h05
